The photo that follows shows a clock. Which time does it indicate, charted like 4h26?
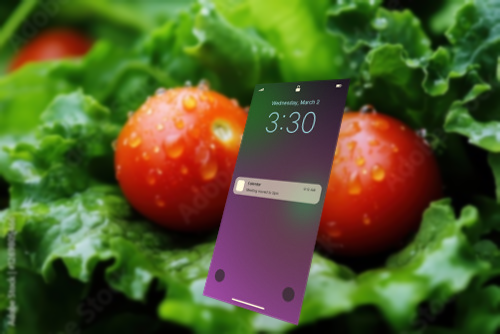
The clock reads 3h30
